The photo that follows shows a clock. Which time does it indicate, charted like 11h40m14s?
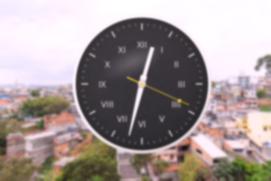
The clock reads 12h32m19s
